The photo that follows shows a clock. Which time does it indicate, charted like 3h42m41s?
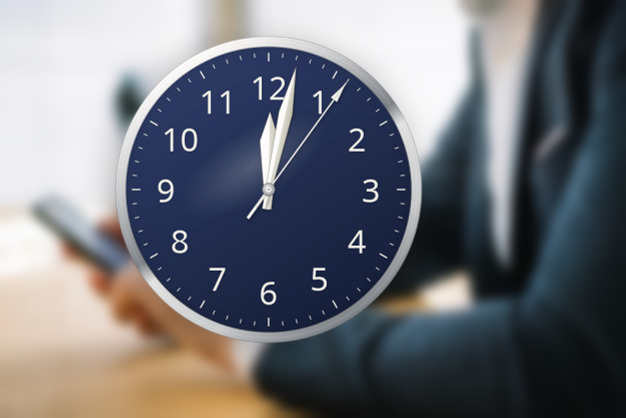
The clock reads 12h02m06s
